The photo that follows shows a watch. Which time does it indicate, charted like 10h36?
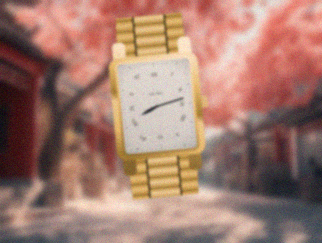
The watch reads 8h13
